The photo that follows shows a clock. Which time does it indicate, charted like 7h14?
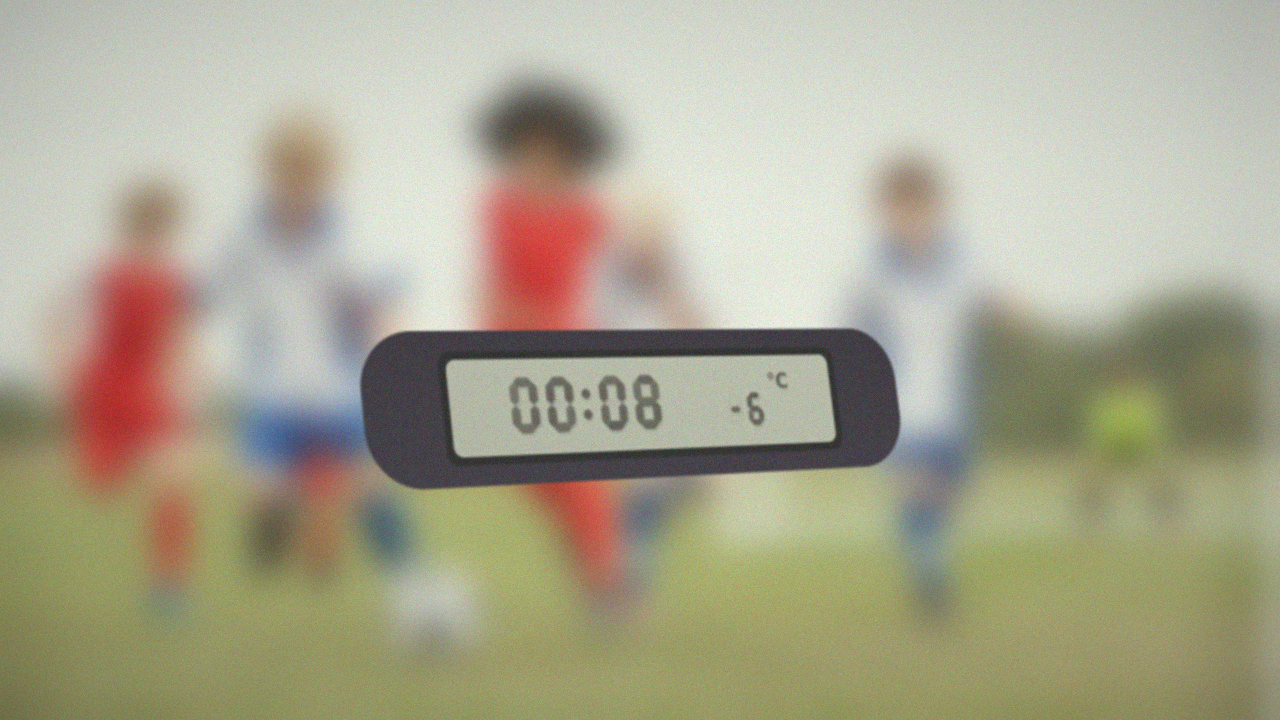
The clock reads 0h08
